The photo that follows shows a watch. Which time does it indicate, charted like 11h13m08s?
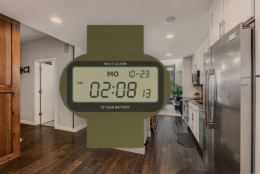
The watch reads 2h08m13s
